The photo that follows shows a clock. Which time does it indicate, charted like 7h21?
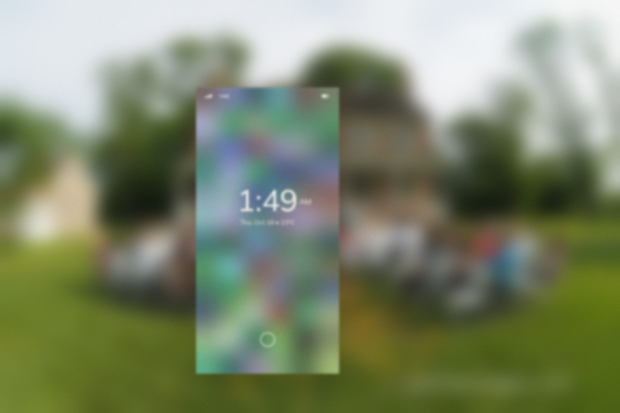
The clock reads 1h49
